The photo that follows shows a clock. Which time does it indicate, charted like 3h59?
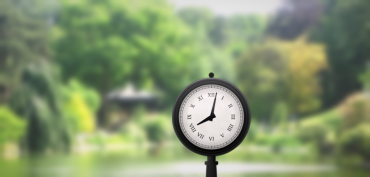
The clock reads 8h02
